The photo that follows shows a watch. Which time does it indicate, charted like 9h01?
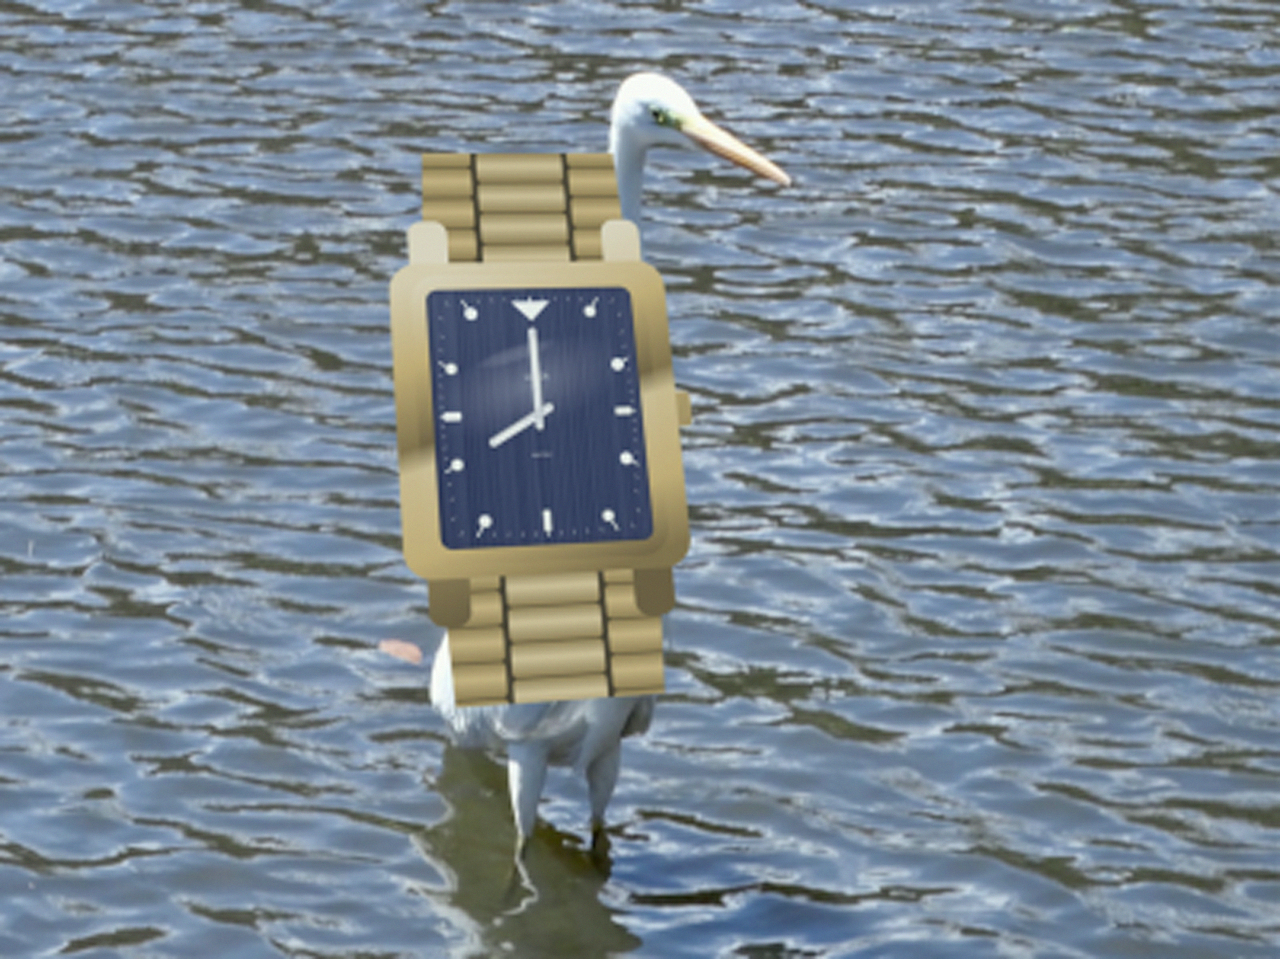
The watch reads 8h00
